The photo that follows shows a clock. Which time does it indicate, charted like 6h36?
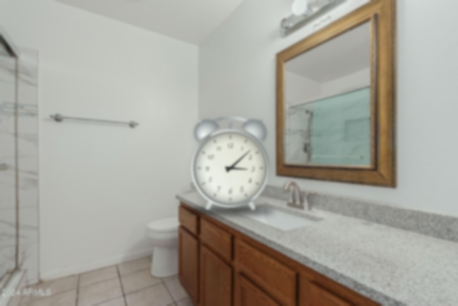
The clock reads 3h08
